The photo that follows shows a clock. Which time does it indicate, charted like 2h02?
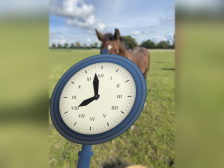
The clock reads 7h58
